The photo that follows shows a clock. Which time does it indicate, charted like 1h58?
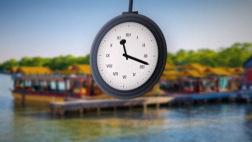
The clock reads 11h18
